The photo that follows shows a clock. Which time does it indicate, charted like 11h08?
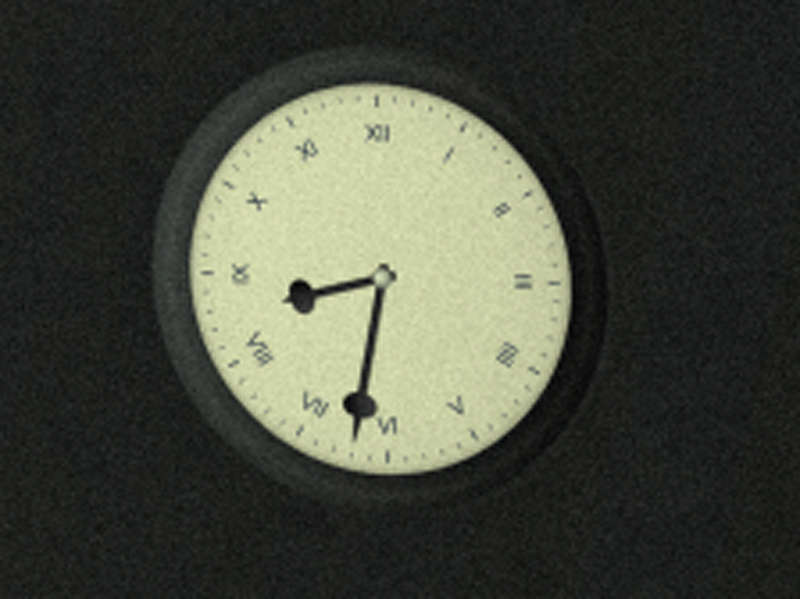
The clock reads 8h32
